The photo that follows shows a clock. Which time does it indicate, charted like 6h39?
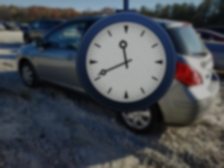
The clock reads 11h41
